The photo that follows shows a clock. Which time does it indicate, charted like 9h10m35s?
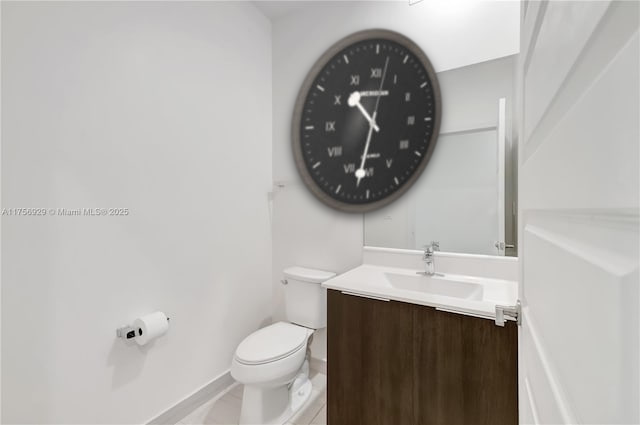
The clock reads 10h32m02s
